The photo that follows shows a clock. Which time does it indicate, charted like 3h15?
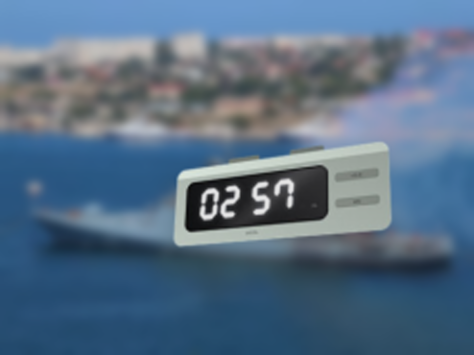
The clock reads 2h57
